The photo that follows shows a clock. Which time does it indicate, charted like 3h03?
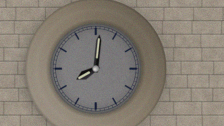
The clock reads 8h01
